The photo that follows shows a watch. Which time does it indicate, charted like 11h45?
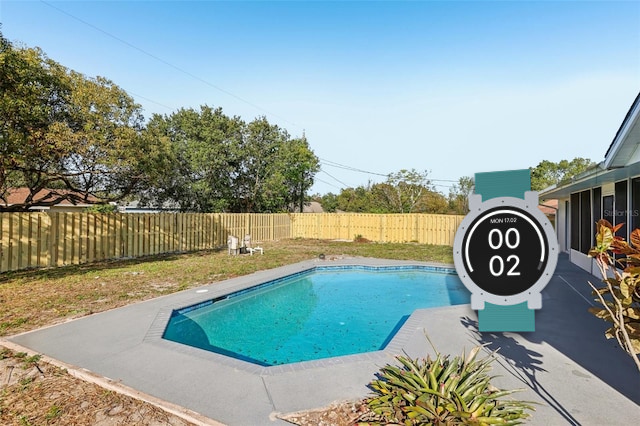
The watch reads 0h02
